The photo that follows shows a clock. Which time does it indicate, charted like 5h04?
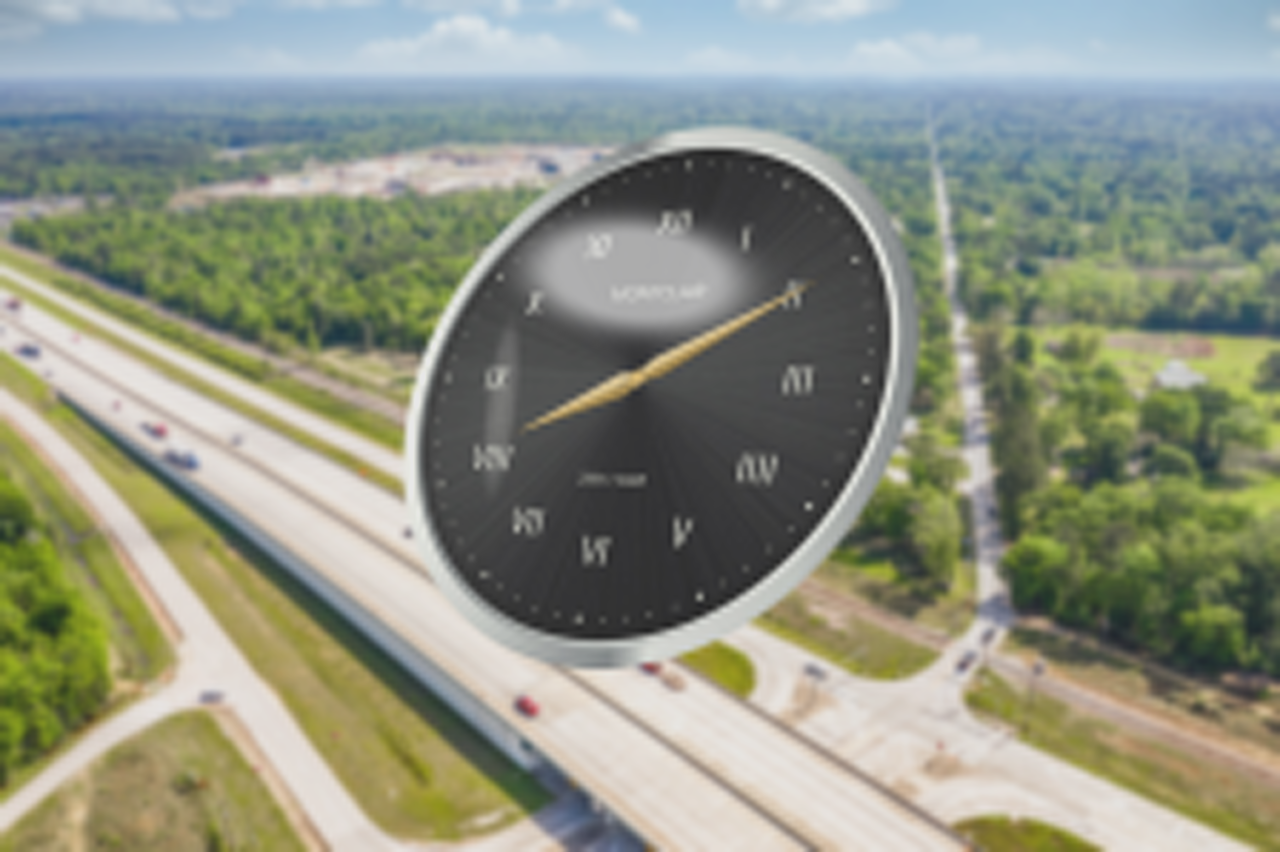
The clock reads 8h10
